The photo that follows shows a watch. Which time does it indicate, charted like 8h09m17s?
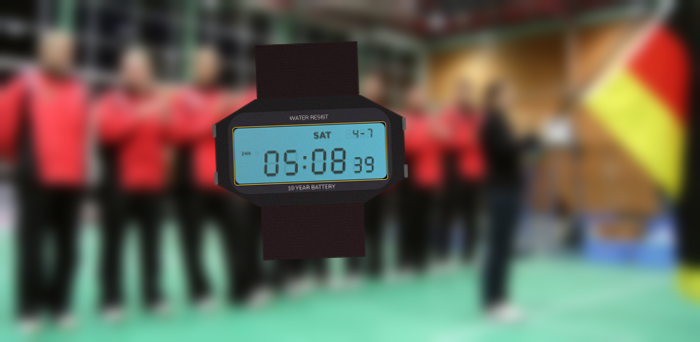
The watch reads 5h08m39s
